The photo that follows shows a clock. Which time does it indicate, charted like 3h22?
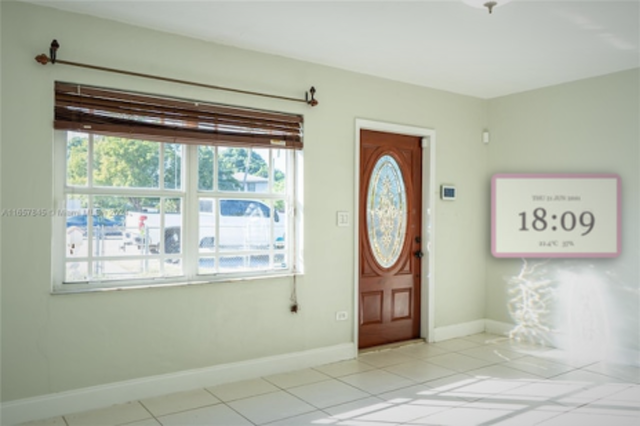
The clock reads 18h09
